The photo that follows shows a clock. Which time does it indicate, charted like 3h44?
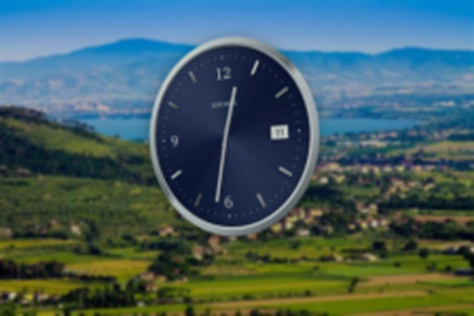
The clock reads 12h32
